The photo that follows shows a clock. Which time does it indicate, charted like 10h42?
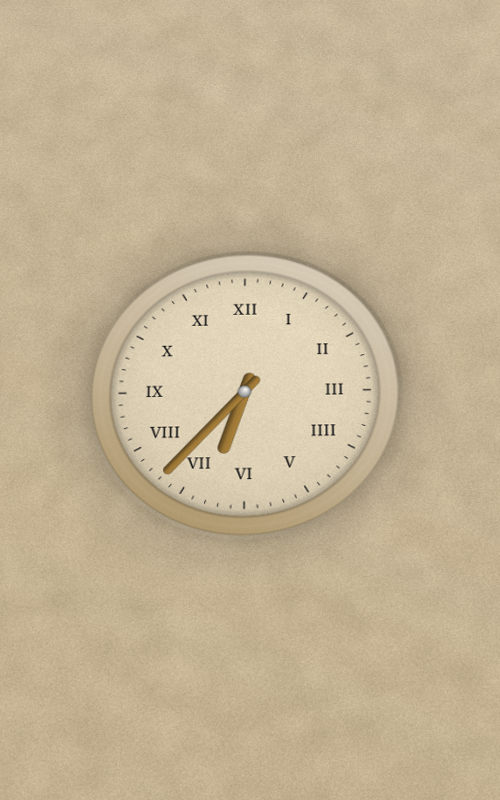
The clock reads 6h37
